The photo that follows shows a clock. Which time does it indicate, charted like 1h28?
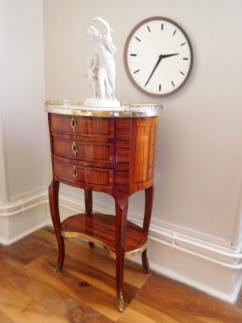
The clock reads 2h35
